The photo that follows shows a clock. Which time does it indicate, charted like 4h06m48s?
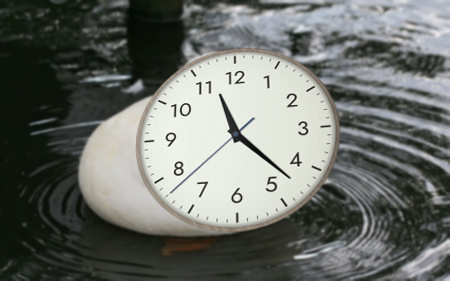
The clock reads 11h22m38s
